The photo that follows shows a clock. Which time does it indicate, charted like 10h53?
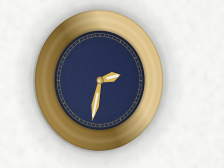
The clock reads 2h32
